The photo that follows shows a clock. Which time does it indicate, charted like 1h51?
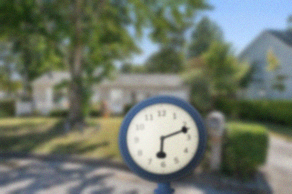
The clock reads 6h12
